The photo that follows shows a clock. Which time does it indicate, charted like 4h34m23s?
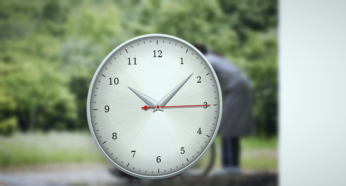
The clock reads 10h08m15s
